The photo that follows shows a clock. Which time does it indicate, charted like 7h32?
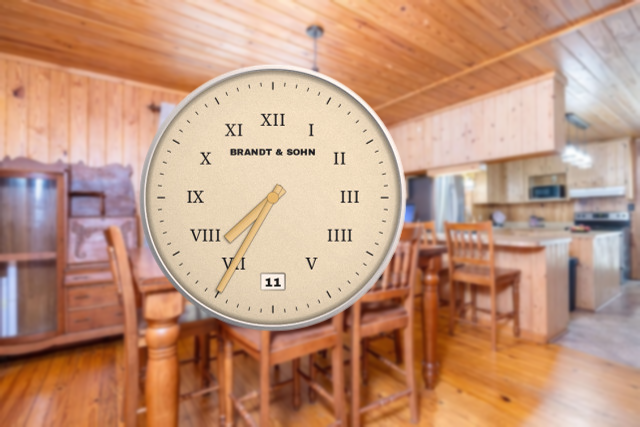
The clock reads 7h35
